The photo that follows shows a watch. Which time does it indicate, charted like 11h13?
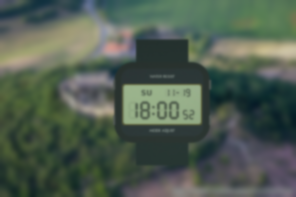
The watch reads 18h00
